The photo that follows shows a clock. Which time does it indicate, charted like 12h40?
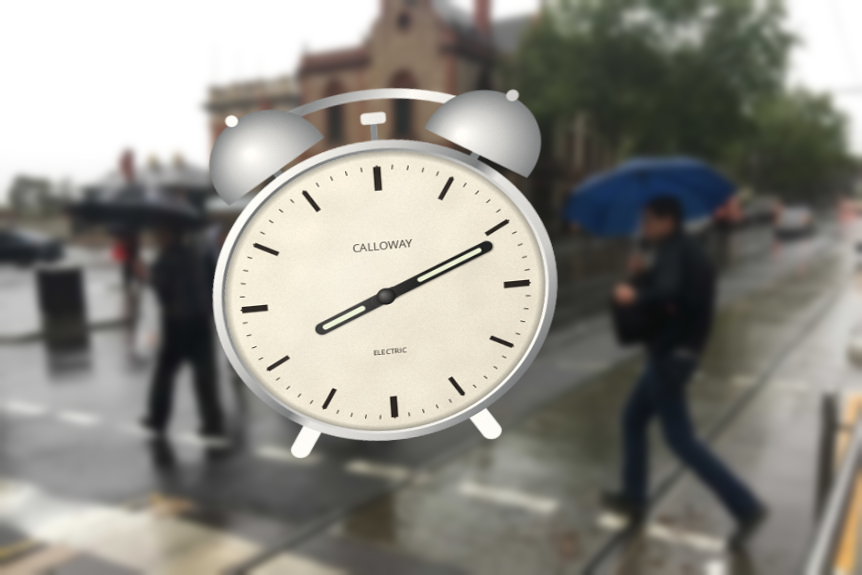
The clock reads 8h11
